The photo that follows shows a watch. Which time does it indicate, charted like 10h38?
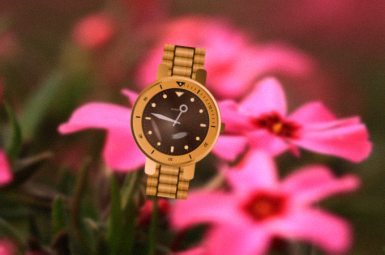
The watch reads 12h47
